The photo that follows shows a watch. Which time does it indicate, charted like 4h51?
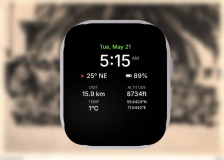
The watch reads 5h15
